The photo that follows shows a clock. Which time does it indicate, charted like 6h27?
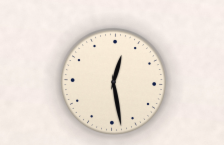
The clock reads 12h28
